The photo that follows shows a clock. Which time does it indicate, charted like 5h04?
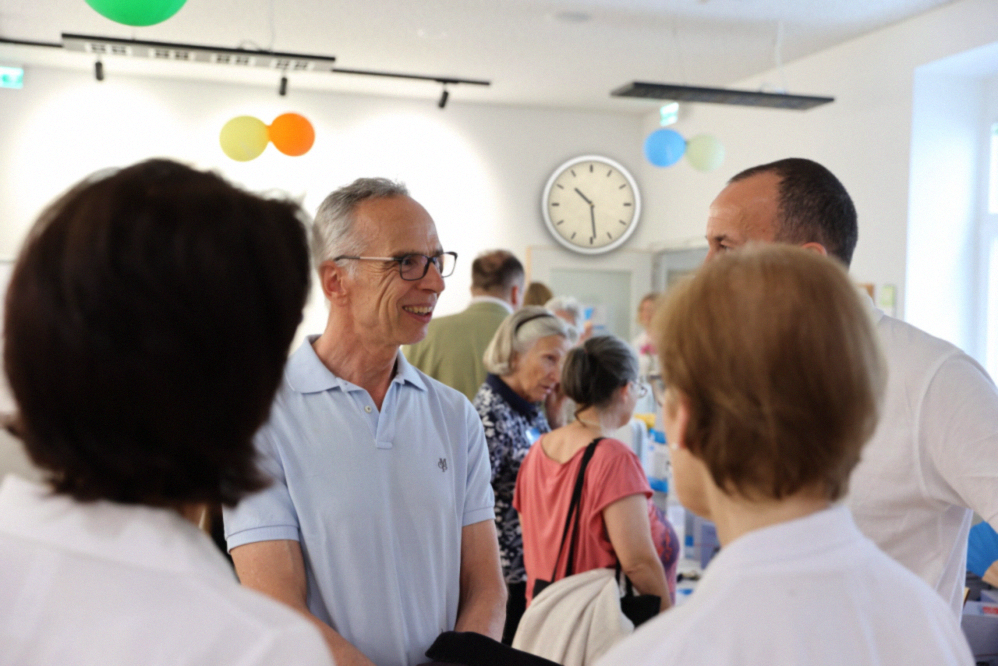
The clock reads 10h29
